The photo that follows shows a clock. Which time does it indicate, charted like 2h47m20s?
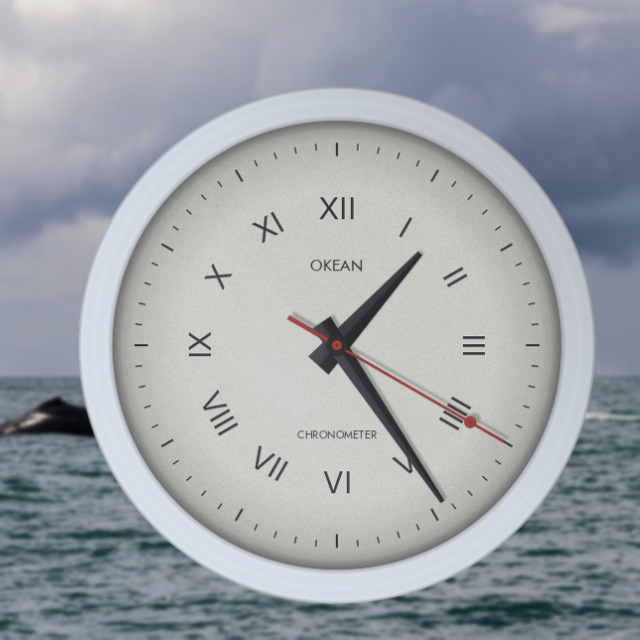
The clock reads 1h24m20s
